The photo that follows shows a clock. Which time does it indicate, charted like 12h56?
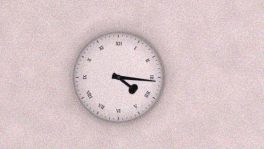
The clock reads 4h16
